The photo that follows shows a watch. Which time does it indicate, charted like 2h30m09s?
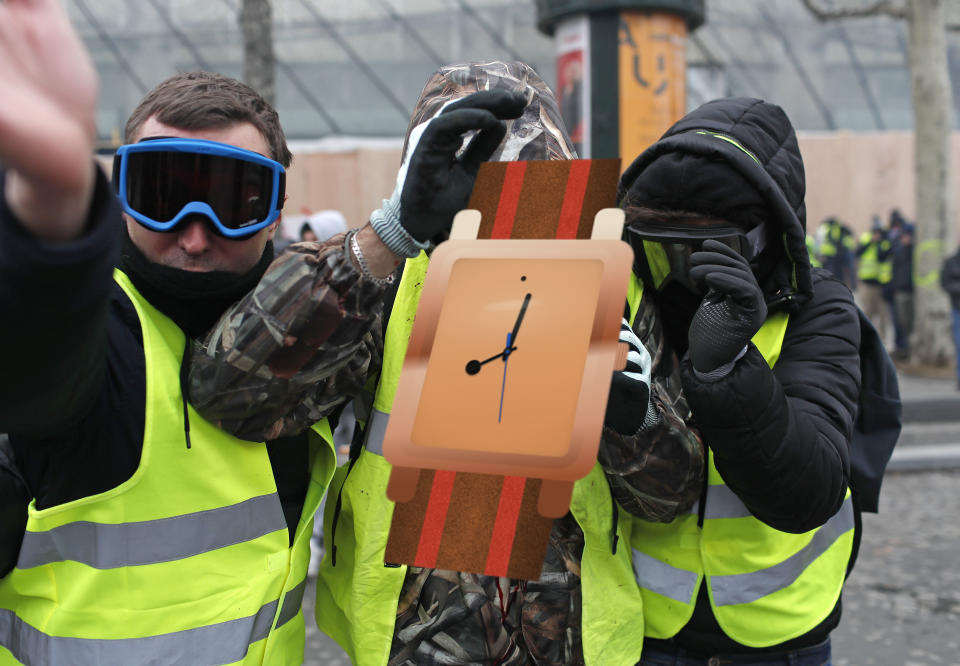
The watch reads 8h01m29s
